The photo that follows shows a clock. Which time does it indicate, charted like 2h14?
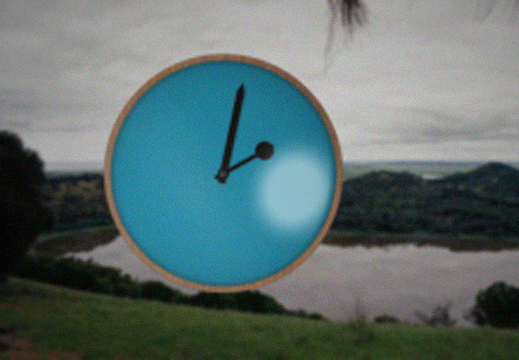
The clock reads 2h02
